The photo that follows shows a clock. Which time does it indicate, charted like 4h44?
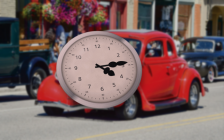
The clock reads 4h14
